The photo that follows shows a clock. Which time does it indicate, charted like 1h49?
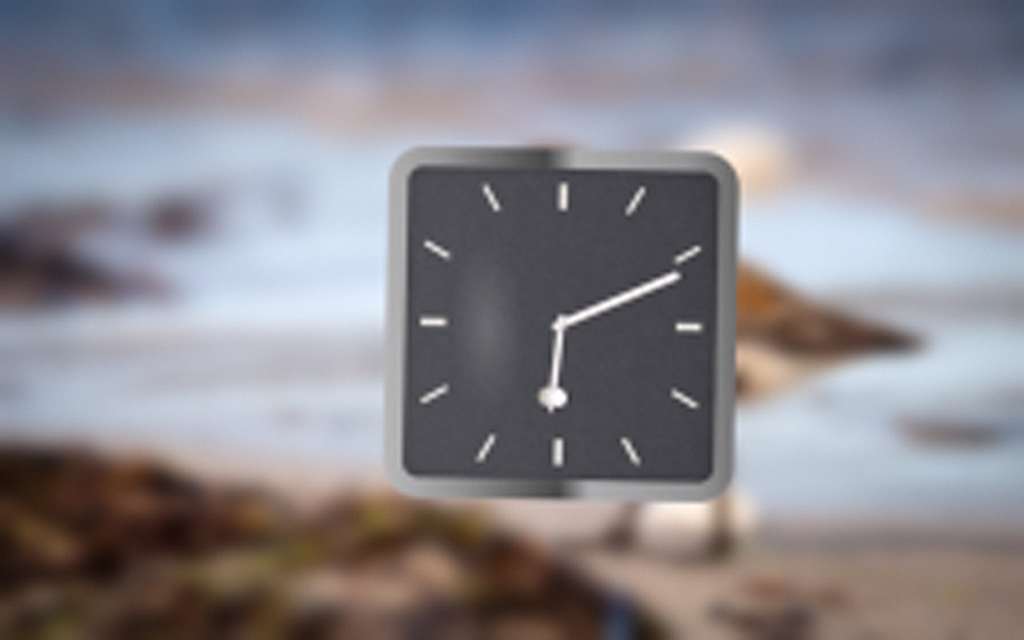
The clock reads 6h11
